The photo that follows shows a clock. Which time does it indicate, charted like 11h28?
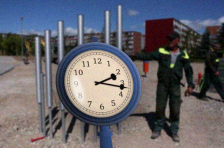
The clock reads 2h17
